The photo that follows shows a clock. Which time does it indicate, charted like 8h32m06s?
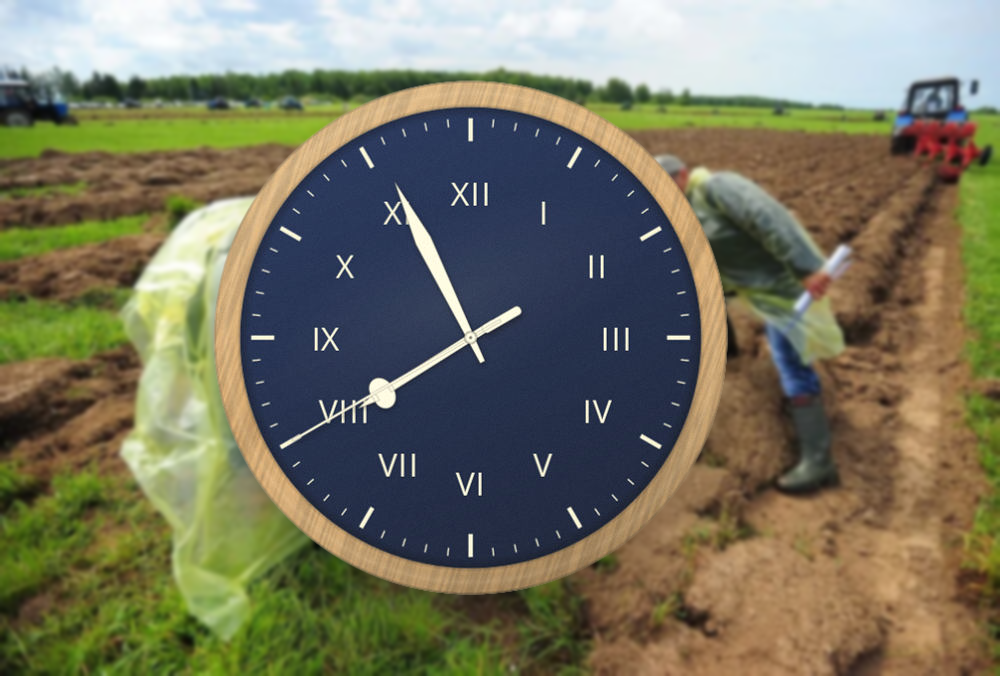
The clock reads 7h55m40s
